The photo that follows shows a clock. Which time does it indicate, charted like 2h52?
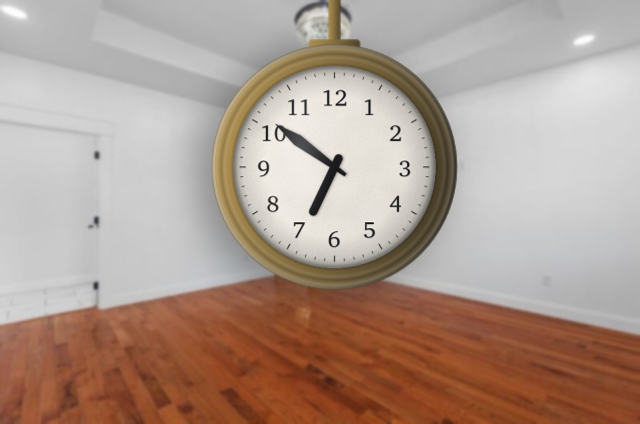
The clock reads 6h51
